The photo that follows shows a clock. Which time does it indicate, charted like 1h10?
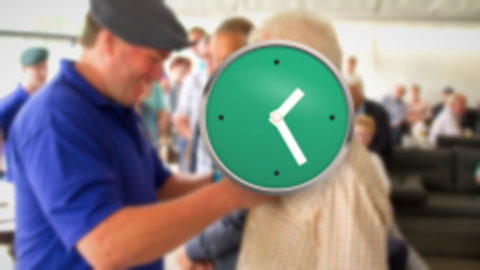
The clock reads 1h25
